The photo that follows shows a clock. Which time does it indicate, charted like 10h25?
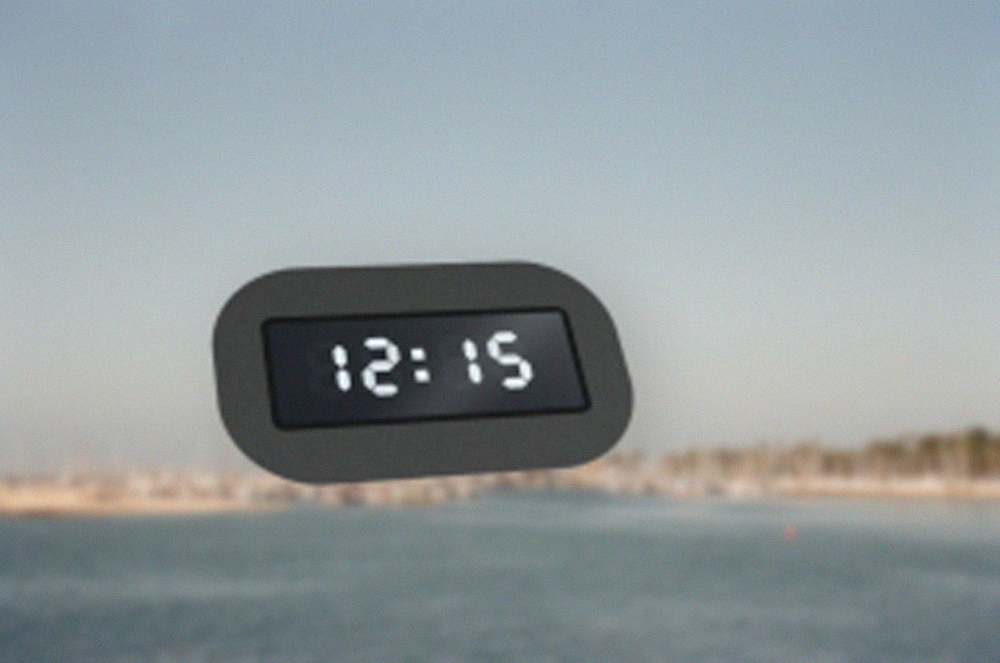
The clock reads 12h15
